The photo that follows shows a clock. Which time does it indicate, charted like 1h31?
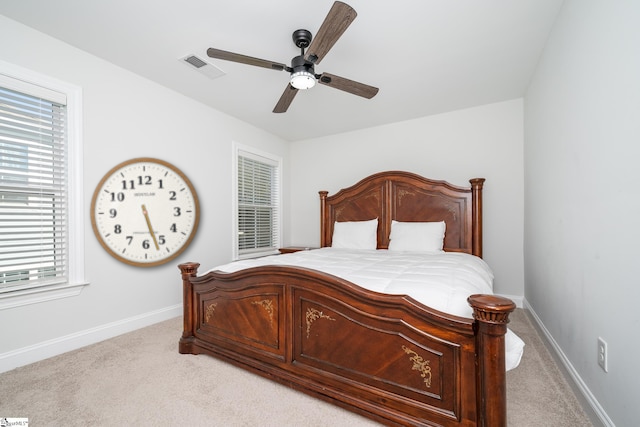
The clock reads 5h27
